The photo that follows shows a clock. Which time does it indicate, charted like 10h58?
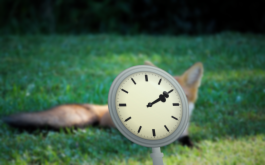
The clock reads 2h10
